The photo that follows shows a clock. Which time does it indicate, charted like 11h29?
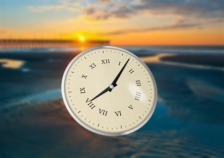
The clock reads 8h07
